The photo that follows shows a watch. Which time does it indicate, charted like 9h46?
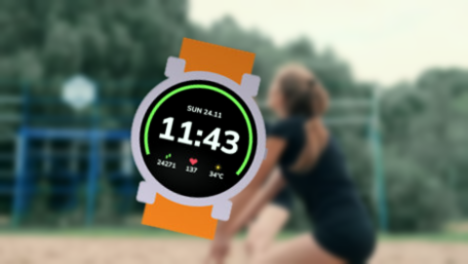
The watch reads 11h43
